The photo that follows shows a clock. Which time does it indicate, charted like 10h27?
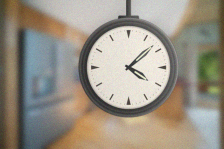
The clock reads 4h08
